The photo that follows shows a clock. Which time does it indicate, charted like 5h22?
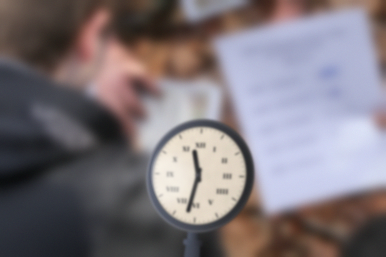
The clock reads 11h32
